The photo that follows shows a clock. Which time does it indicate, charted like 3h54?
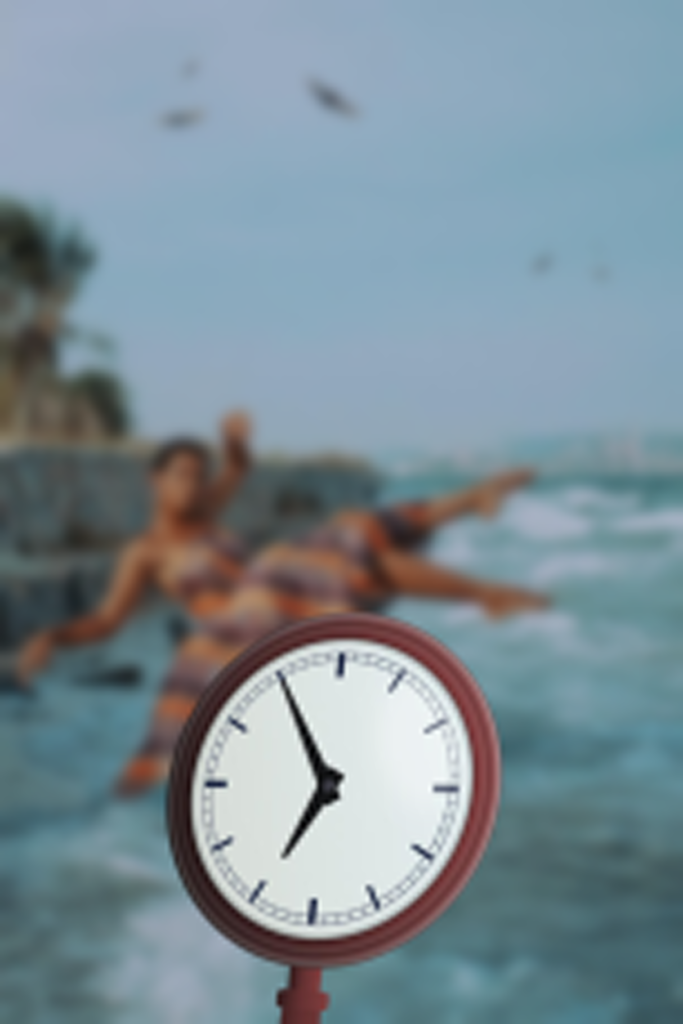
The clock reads 6h55
